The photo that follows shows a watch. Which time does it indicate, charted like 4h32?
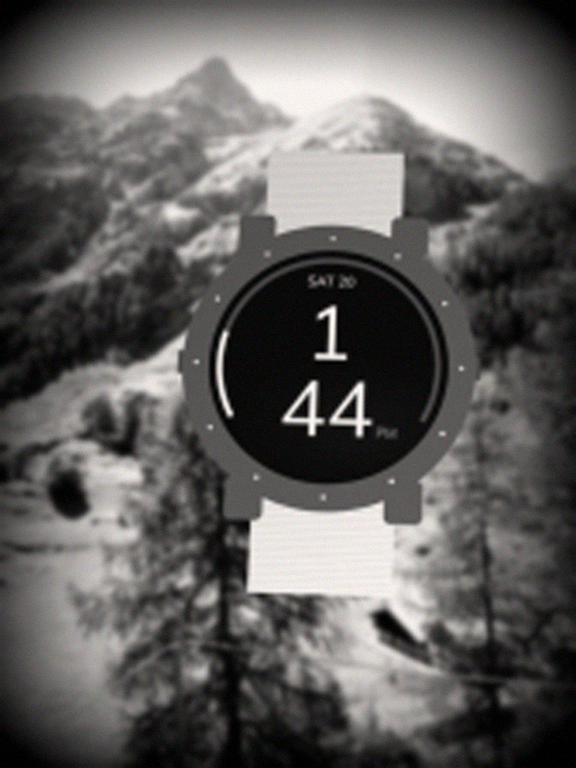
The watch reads 1h44
